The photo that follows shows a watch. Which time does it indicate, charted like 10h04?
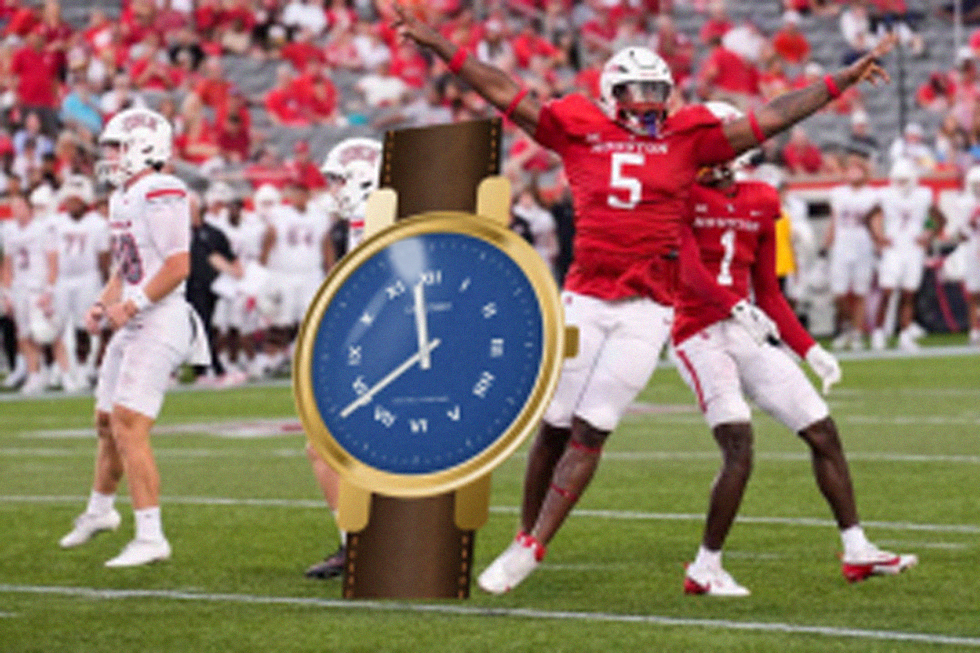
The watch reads 11h39
